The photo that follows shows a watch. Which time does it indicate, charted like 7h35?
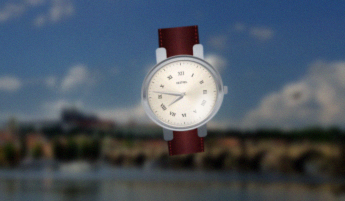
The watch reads 7h47
